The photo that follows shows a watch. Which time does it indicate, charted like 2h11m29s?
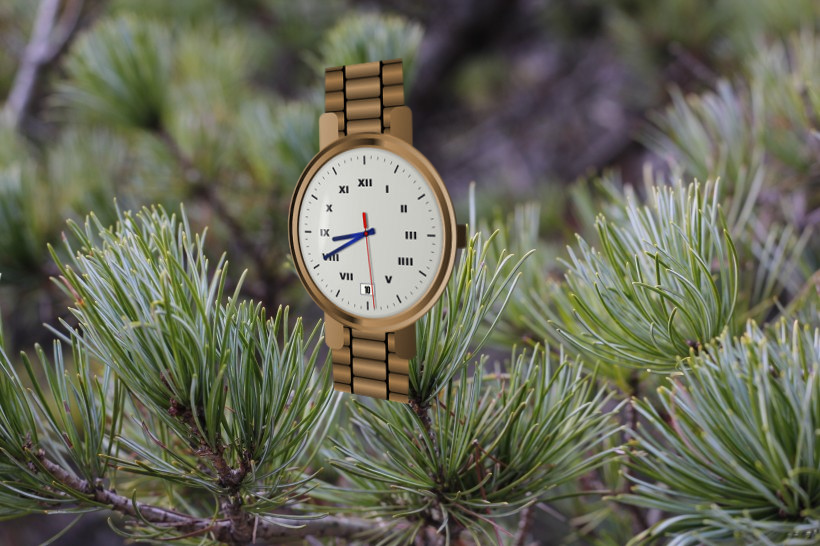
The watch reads 8h40m29s
